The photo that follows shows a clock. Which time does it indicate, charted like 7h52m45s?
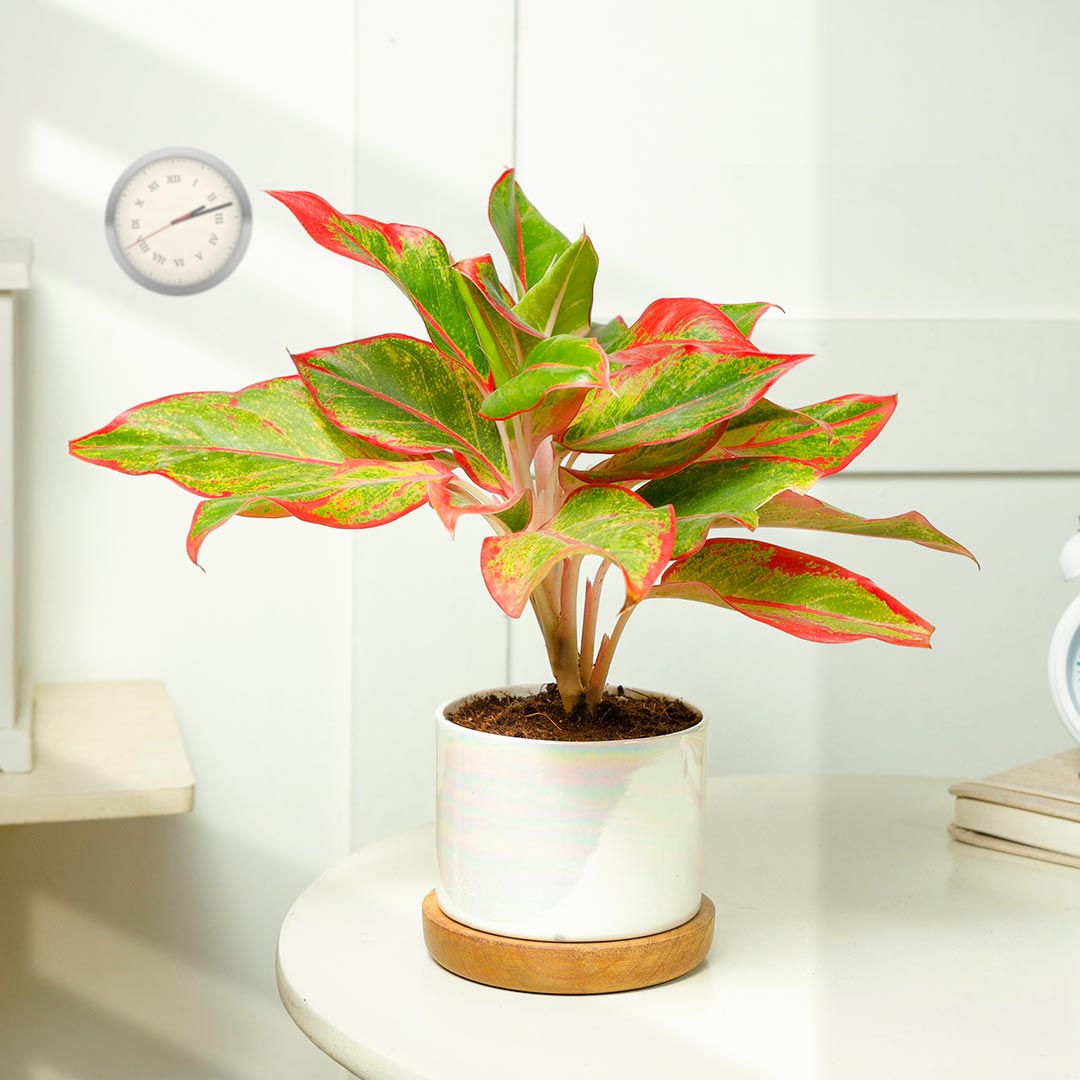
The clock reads 2h12m41s
